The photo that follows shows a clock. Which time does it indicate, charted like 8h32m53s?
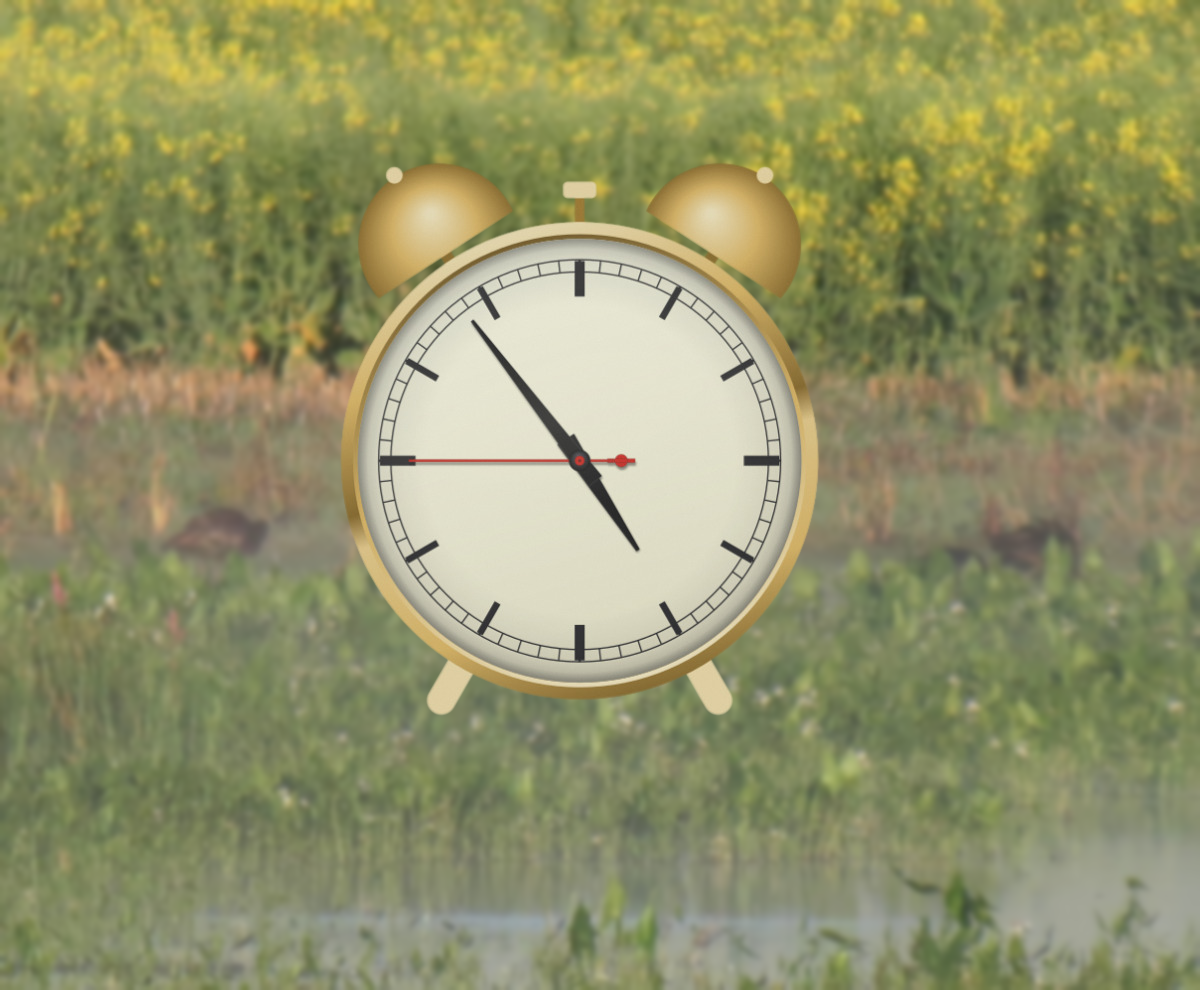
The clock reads 4h53m45s
